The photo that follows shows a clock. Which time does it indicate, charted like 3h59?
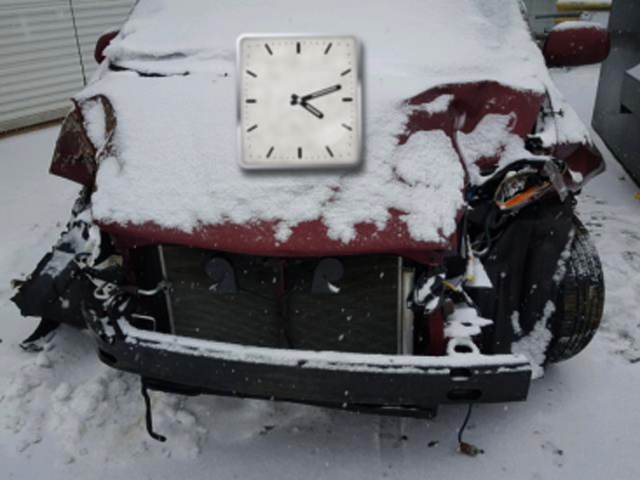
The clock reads 4h12
